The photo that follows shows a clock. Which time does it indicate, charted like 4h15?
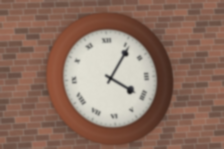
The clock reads 4h06
